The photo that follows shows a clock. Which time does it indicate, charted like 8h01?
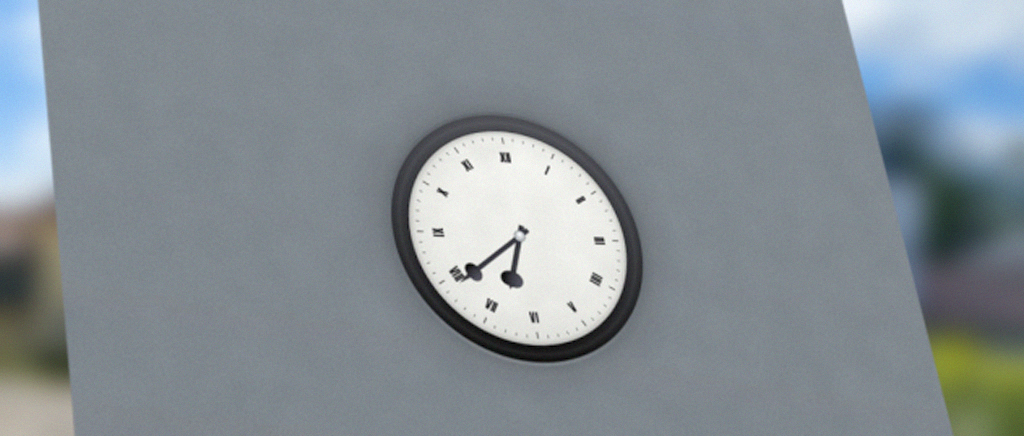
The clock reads 6h39
